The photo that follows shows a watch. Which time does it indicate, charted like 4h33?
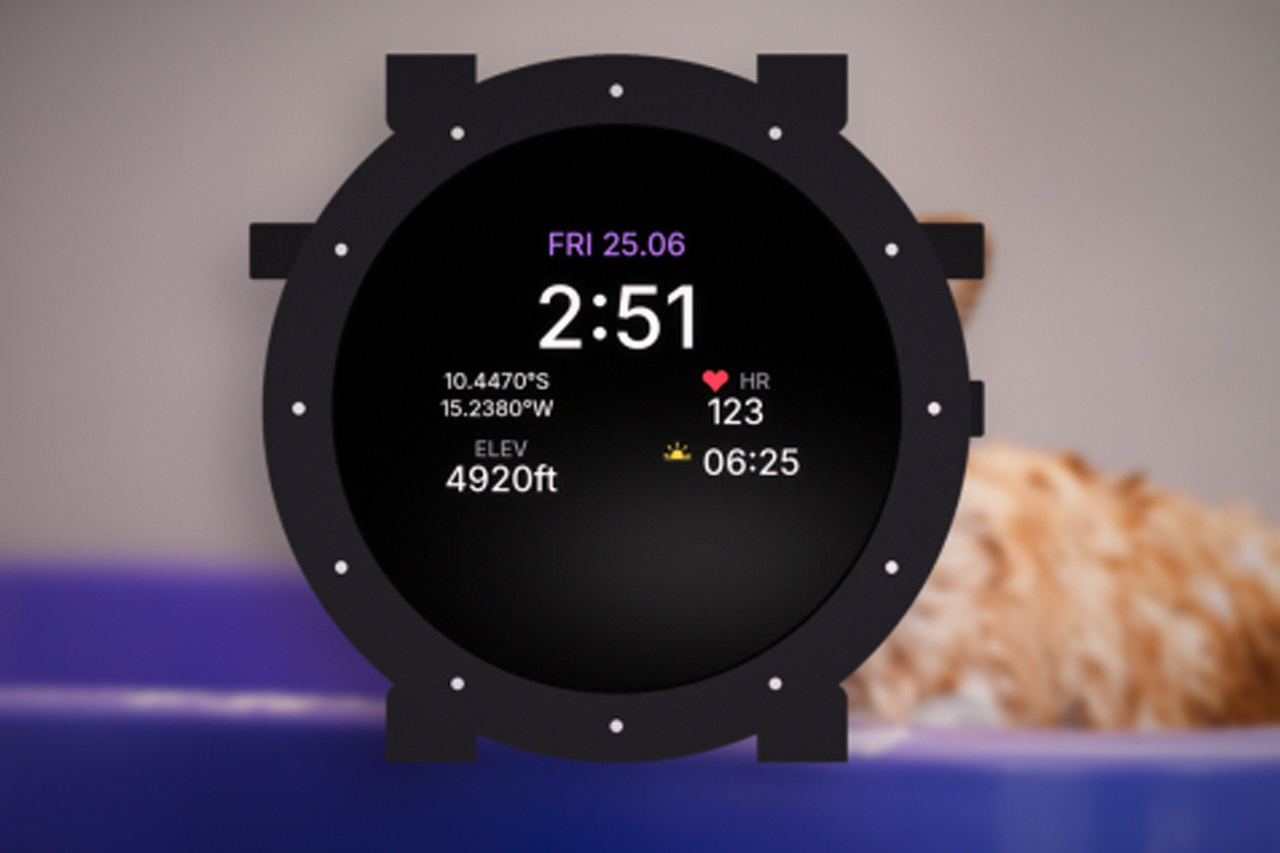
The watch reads 2h51
